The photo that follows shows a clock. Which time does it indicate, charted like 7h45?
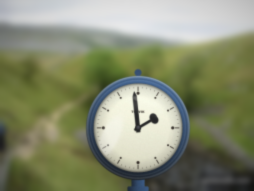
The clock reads 1h59
